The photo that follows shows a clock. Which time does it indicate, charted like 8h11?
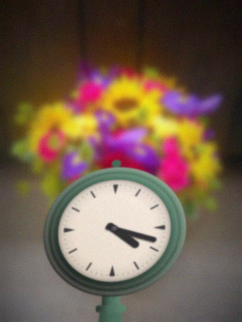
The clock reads 4h18
